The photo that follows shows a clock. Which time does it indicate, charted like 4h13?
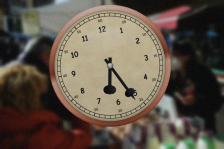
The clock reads 6h26
